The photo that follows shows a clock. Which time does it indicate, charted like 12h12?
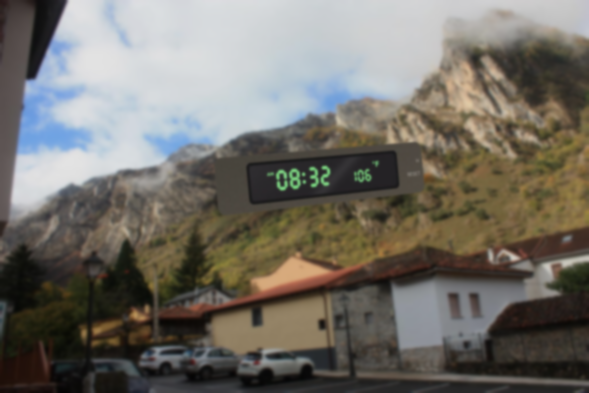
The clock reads 8h32
